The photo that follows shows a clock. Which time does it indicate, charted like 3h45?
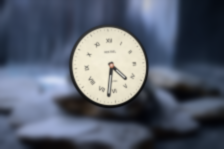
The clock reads 4h32
